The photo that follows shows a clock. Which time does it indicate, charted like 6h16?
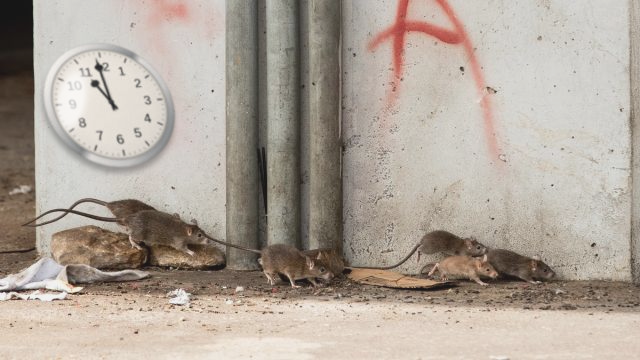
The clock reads 10h59
